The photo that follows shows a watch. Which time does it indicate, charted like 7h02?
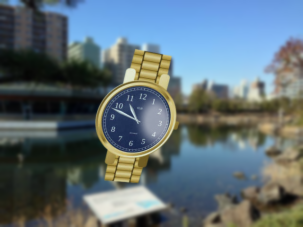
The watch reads 10h48
